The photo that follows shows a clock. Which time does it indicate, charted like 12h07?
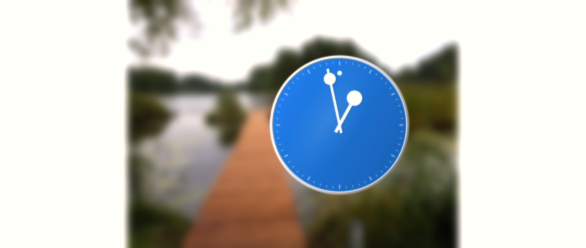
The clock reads 12h58
